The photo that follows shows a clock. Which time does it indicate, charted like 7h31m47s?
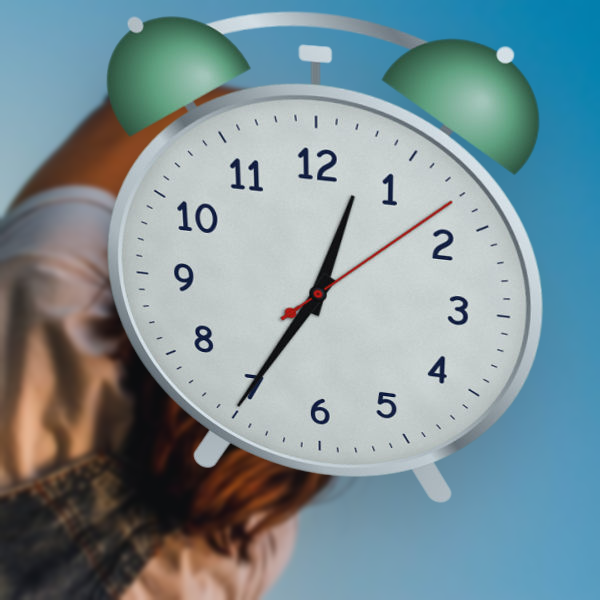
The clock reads 12h35m08s
